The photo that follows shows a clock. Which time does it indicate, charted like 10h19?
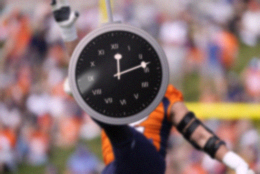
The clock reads 12h13
